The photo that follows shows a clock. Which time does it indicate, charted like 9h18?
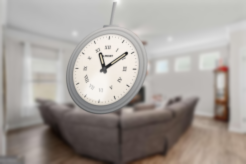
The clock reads 11h09
